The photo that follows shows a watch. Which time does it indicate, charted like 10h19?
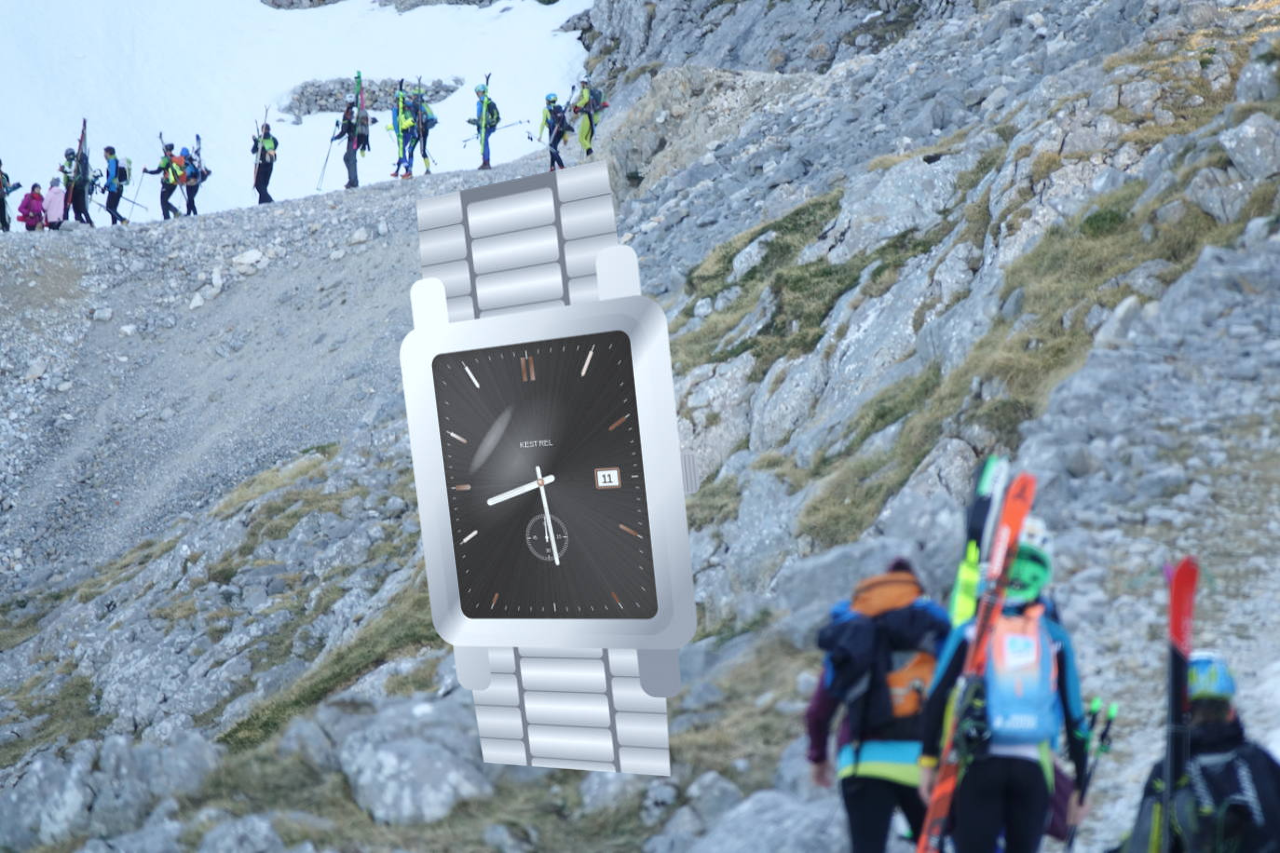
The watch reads 8h29
